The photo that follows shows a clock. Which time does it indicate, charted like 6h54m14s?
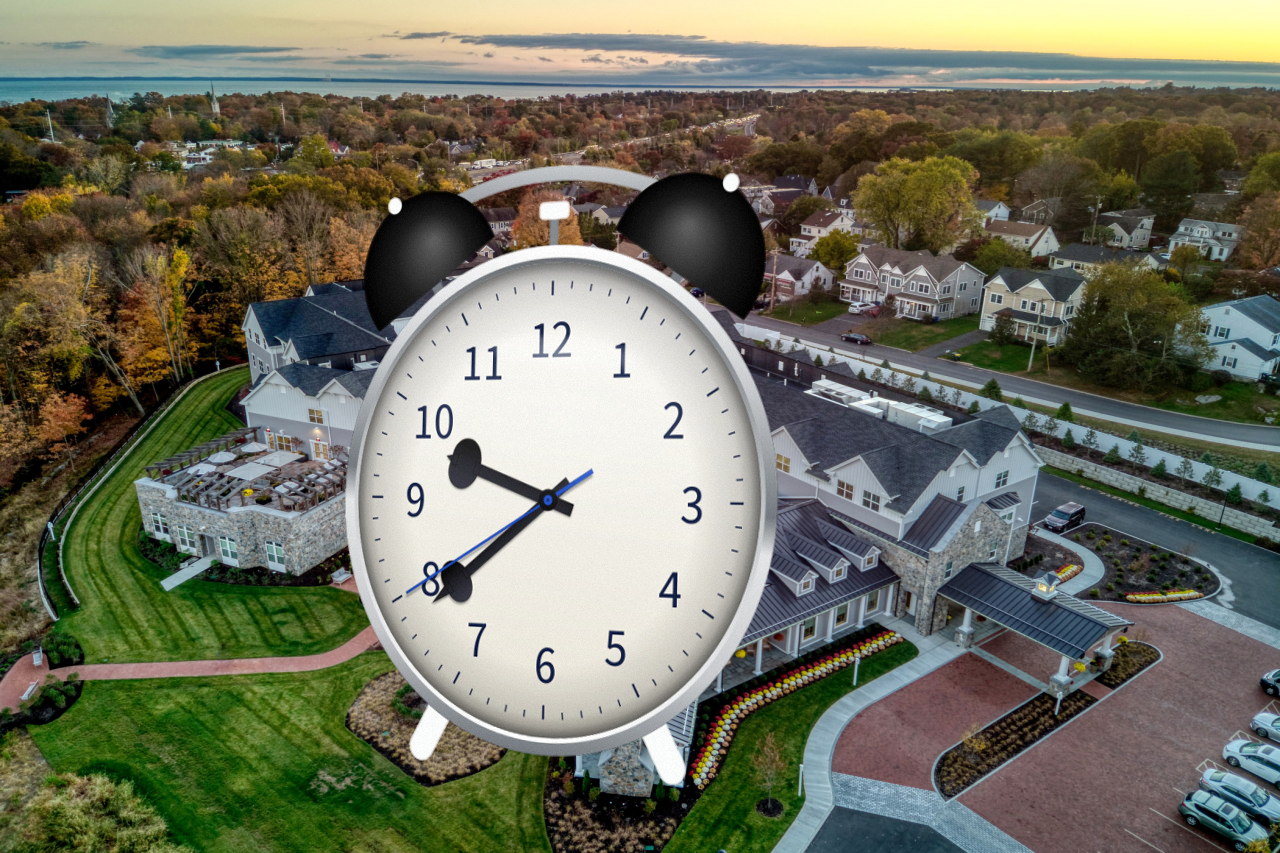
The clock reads 9h38m40s
